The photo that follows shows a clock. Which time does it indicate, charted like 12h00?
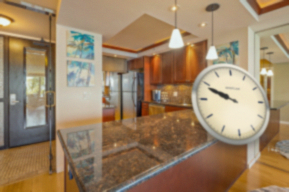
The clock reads 9h49
